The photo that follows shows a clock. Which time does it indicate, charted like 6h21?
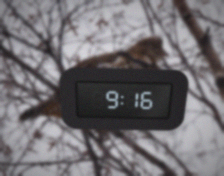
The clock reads 9h16
